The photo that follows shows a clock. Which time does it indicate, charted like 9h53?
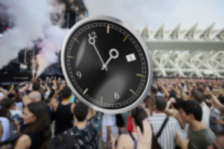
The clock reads 1h59
